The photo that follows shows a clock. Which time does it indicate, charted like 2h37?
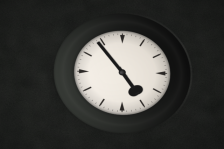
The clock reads 4h54
